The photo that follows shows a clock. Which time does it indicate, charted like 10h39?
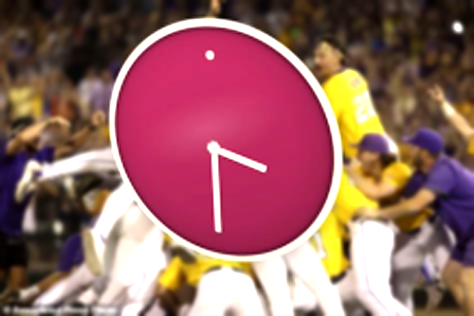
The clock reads 3h30
